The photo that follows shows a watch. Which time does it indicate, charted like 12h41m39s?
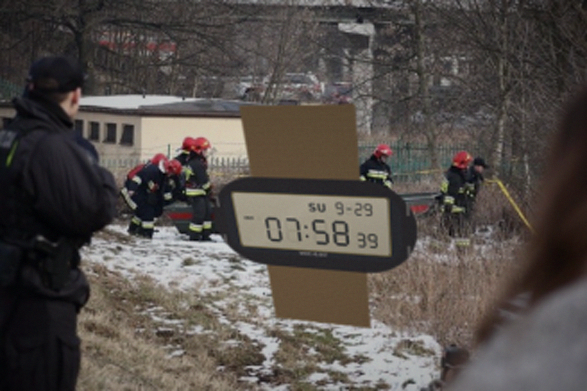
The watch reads 7h58m39s
